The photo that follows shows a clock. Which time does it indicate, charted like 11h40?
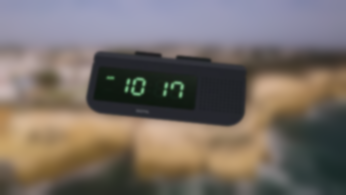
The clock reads 10h17
